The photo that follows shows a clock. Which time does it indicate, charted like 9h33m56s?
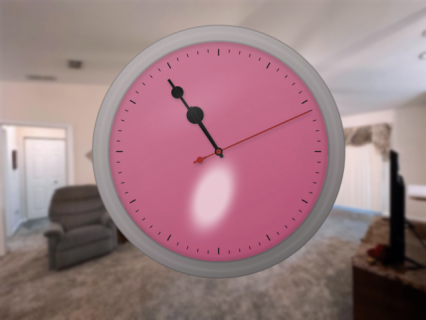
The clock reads 10h54m11s
